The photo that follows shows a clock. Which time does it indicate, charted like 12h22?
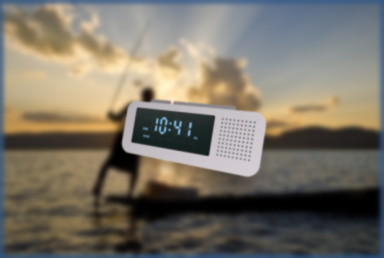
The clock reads 10h41
